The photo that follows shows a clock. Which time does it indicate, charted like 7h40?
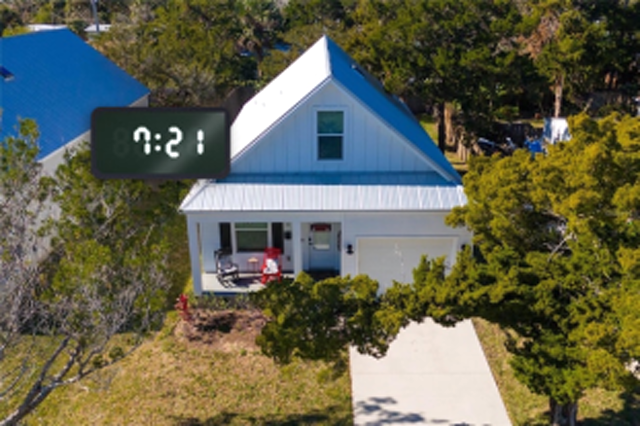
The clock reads 7h21
